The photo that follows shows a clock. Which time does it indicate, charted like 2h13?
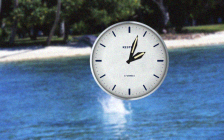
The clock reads 2h03
